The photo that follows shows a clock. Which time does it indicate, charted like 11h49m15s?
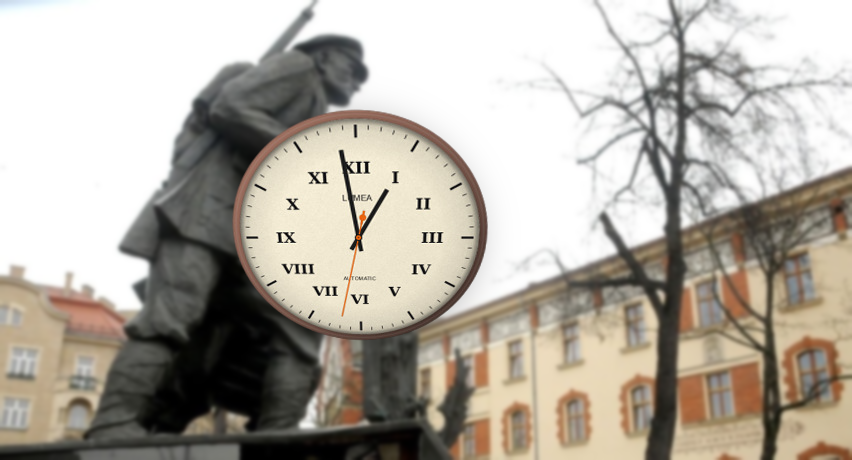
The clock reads 12h58m32s
